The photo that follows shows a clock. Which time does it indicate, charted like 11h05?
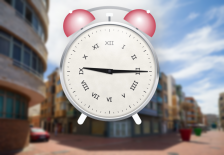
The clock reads 9h15
